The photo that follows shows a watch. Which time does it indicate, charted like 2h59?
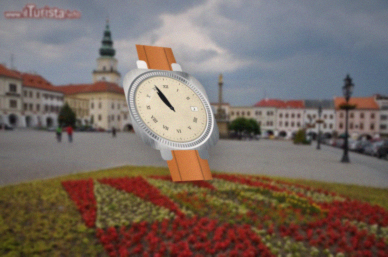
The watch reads 10h56
